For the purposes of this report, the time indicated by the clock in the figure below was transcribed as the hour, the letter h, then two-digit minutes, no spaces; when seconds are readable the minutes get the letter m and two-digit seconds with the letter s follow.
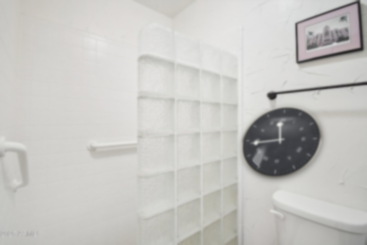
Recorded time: 11h44
